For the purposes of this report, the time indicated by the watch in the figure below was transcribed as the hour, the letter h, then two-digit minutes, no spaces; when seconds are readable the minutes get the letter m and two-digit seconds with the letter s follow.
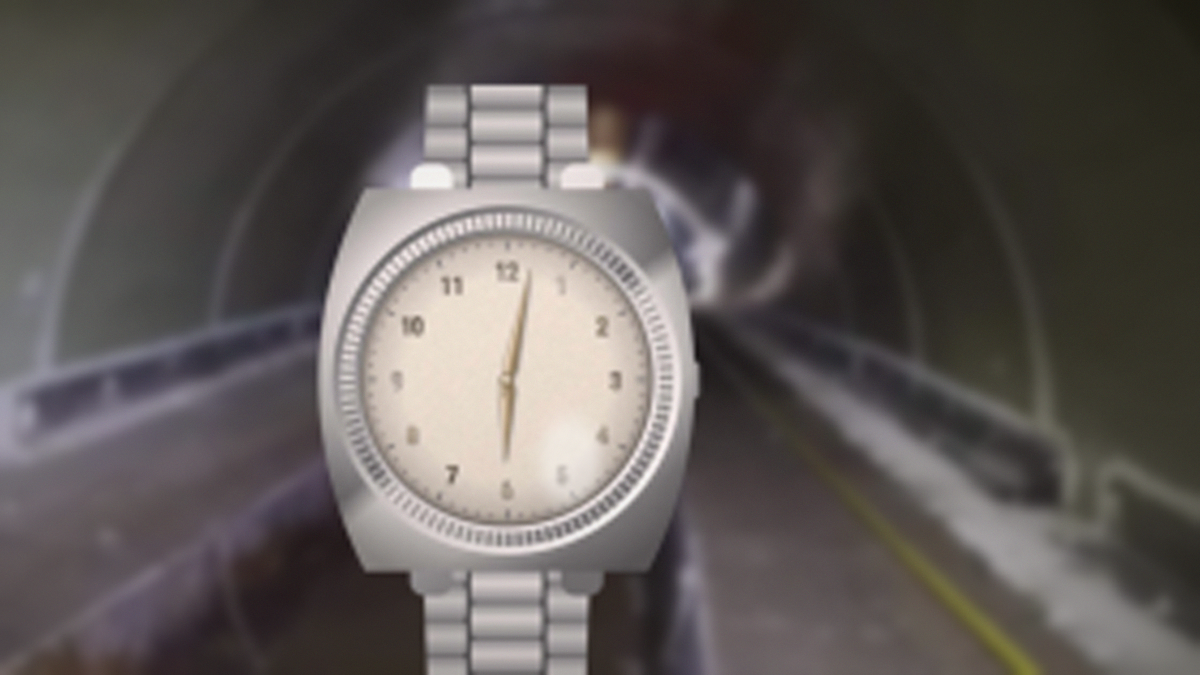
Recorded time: 6h02
